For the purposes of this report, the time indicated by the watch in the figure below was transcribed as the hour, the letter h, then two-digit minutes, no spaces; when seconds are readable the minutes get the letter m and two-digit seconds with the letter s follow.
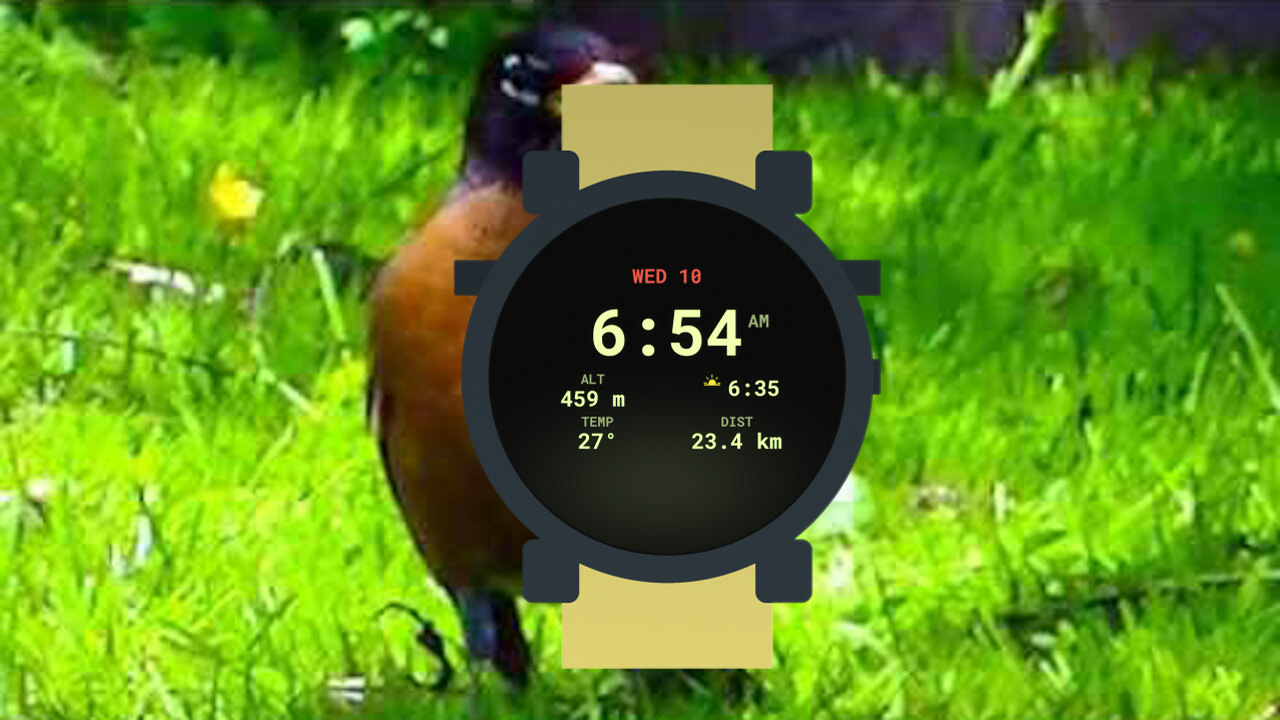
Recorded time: 6h54
